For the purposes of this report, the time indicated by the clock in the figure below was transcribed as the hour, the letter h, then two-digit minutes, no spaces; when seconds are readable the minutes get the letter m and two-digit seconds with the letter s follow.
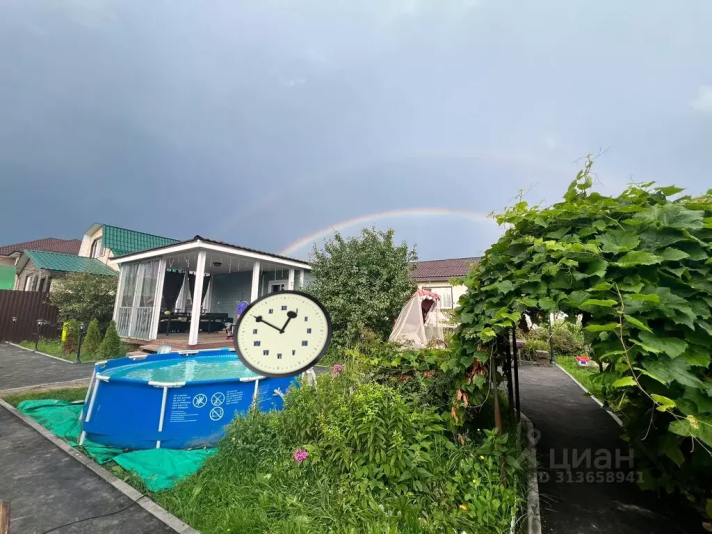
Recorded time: 12h50
